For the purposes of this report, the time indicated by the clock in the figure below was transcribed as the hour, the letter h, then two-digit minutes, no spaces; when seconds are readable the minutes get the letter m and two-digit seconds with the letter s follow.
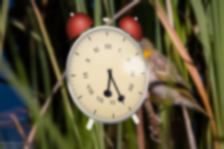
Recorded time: 6h26
